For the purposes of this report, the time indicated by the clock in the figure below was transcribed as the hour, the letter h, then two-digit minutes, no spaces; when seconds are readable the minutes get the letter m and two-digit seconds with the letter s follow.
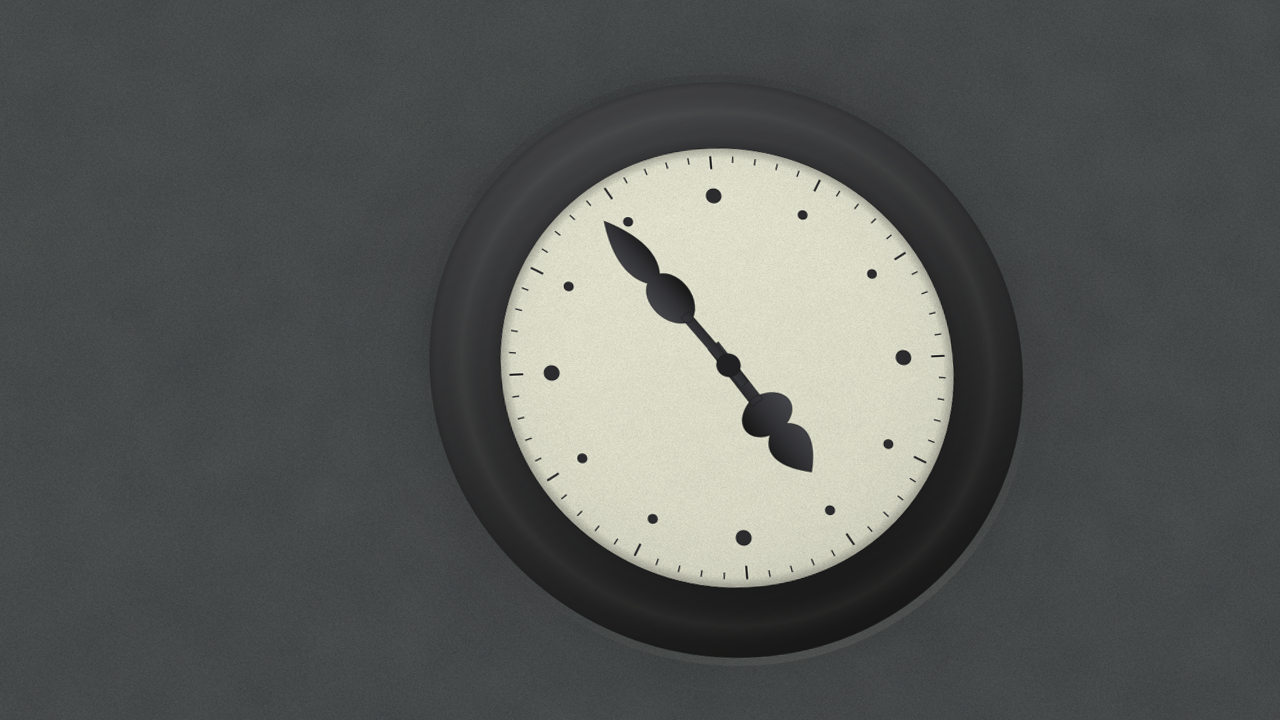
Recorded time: 4h54
